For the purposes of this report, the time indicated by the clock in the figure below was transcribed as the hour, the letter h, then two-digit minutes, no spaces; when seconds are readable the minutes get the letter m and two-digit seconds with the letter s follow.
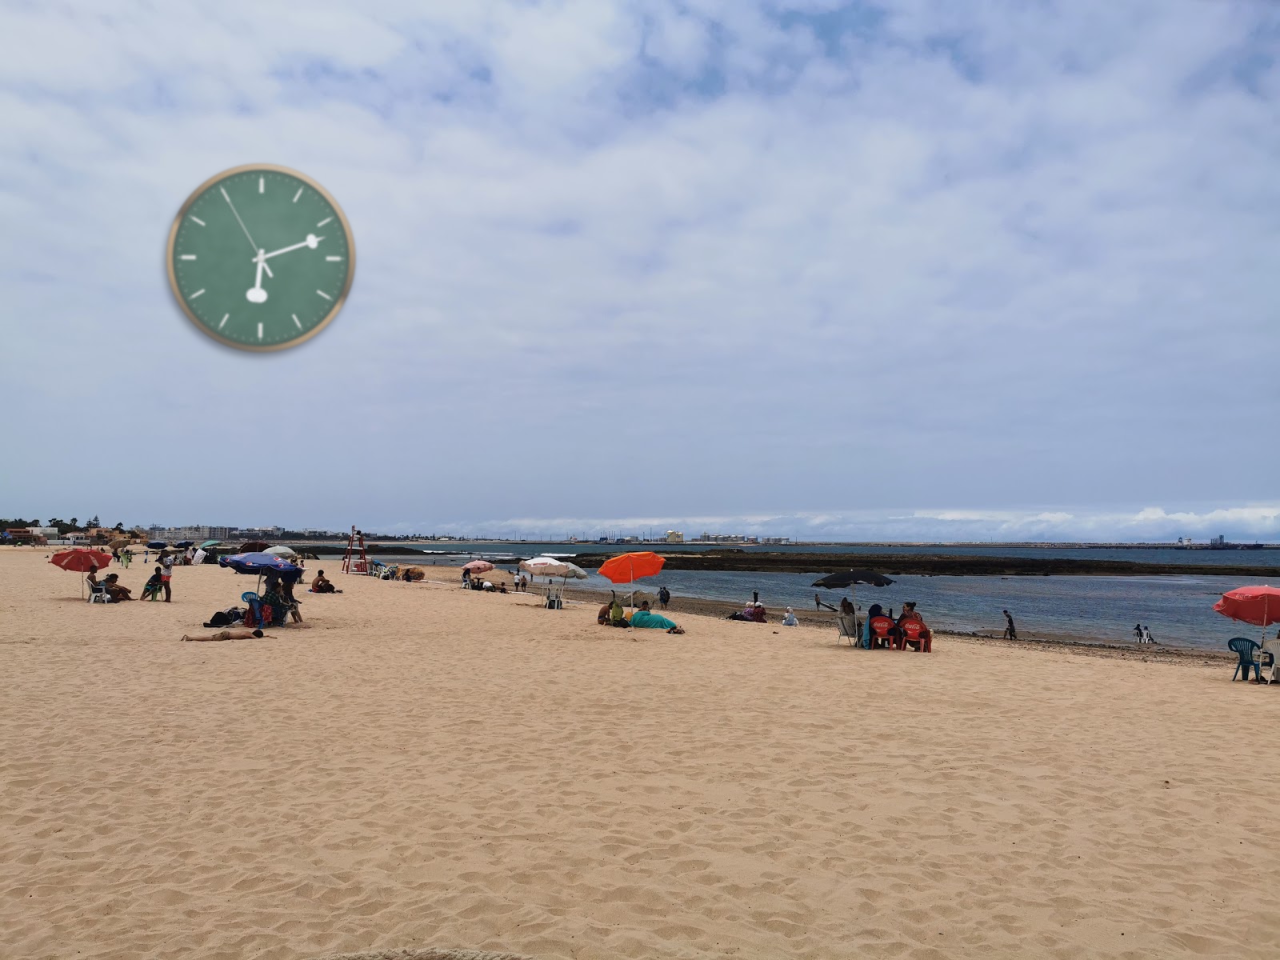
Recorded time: 6h11m55s
